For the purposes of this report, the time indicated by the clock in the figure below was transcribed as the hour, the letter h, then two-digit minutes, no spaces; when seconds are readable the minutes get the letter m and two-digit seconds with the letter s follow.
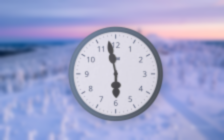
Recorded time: 5h58
